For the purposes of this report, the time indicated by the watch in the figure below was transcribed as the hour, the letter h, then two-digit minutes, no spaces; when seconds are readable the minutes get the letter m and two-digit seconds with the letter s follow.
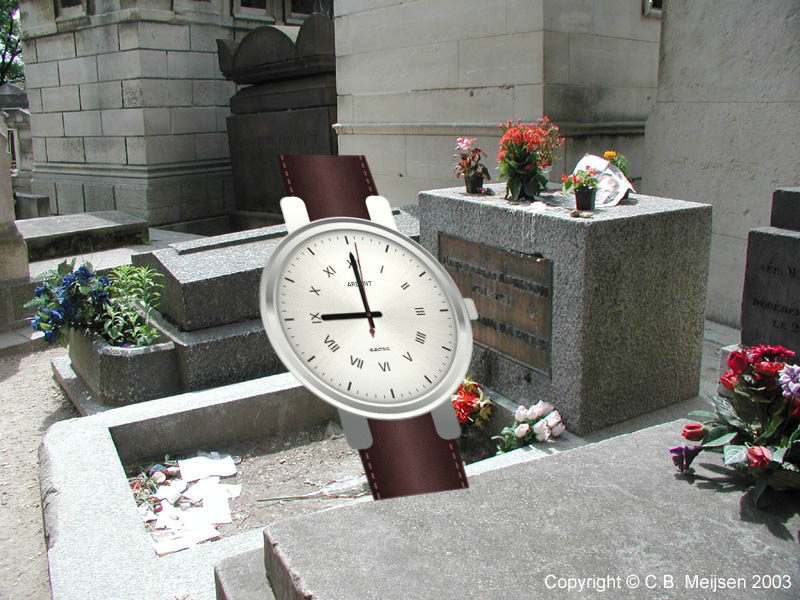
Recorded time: 9h00m01s
